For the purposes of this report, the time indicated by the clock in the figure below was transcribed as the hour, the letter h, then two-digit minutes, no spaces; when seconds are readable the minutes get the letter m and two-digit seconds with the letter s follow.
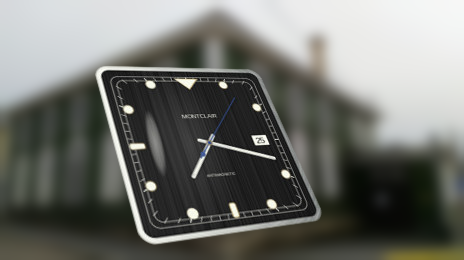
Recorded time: 7h18m07s
